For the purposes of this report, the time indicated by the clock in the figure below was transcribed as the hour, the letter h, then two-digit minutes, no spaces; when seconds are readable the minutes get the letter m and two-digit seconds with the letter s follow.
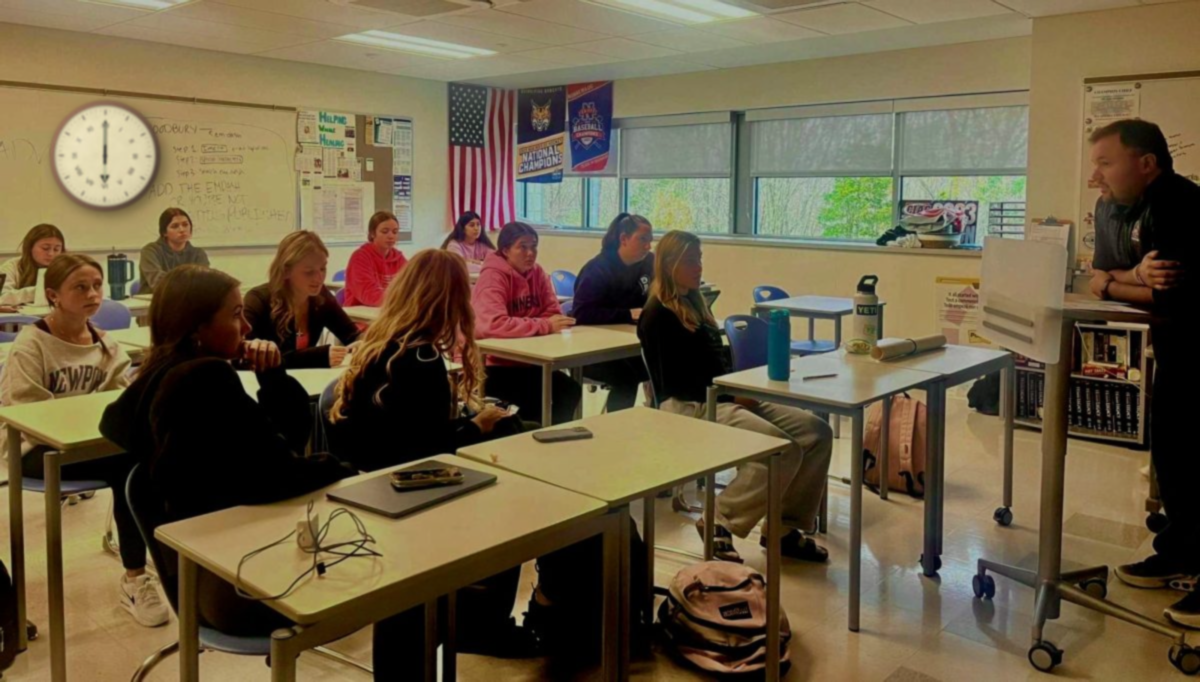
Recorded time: 6h00
